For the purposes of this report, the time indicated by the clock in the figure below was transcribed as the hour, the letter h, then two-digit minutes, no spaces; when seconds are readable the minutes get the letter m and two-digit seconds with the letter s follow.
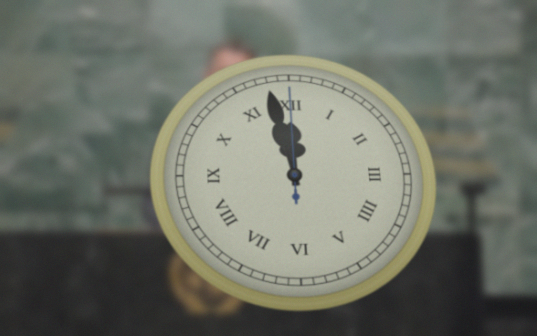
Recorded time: 11h58m00s
